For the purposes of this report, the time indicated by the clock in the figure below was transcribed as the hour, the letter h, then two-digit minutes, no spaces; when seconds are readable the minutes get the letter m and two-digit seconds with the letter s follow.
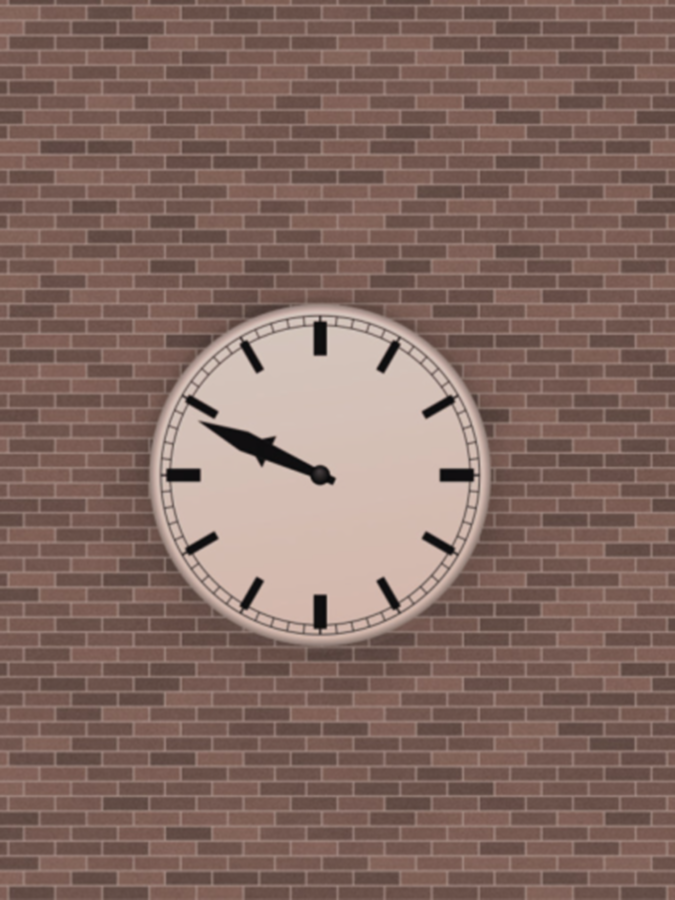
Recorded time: 9h49
